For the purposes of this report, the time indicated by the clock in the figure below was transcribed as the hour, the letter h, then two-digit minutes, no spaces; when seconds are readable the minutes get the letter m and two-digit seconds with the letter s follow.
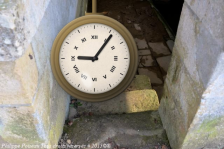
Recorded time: 9h06
